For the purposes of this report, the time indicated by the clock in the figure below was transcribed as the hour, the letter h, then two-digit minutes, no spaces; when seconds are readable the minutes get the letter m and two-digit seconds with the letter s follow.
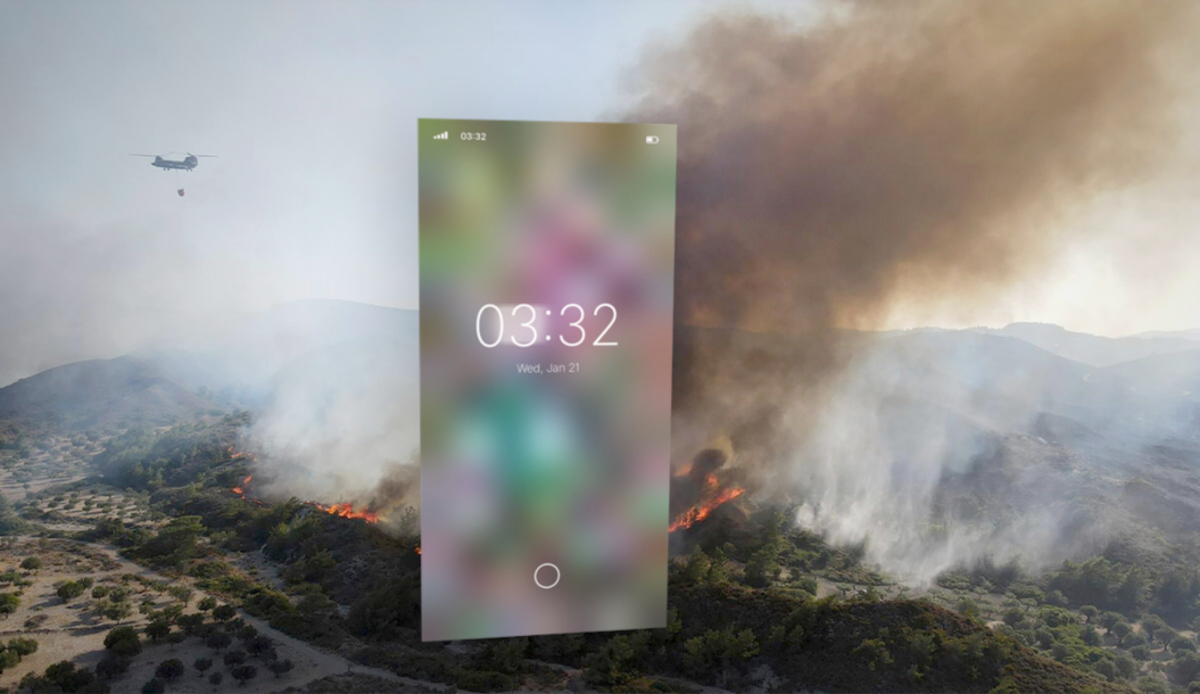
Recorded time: 3h32
